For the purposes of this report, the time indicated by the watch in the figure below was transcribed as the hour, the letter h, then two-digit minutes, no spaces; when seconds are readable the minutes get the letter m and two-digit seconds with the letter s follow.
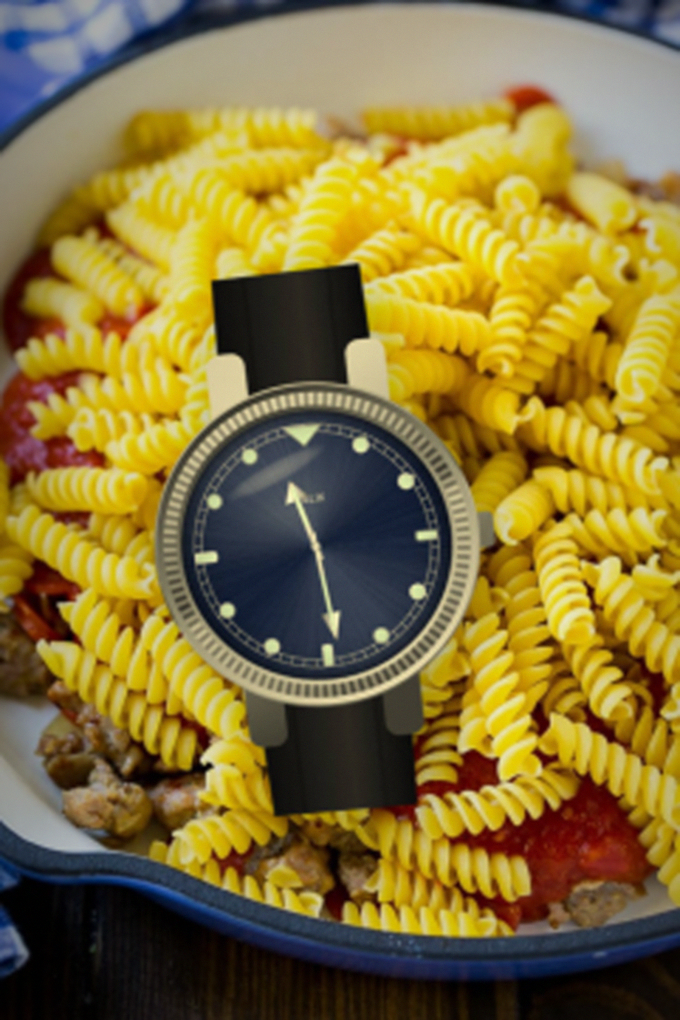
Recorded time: 11h29
